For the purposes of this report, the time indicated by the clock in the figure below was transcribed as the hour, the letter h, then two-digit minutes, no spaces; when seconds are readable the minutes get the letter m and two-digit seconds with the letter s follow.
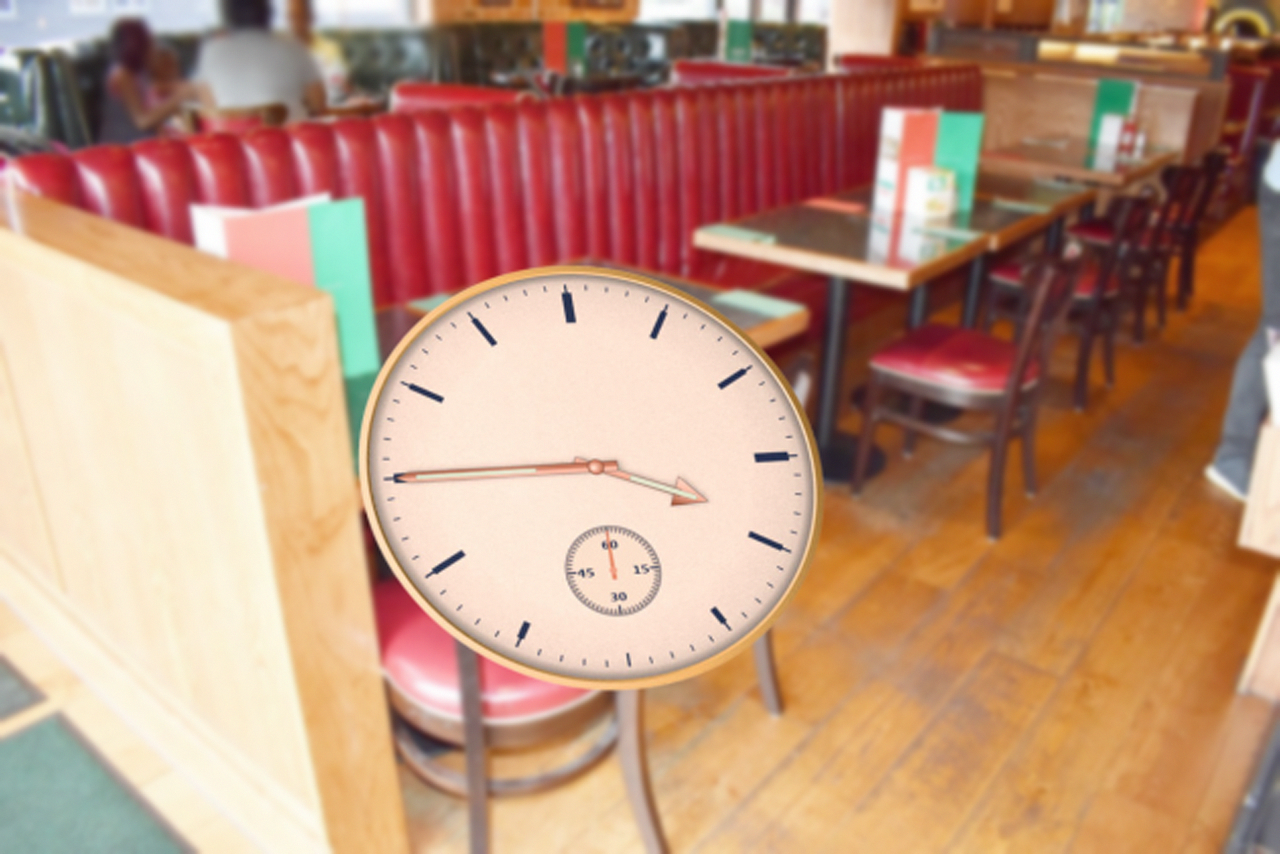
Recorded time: 3h45
